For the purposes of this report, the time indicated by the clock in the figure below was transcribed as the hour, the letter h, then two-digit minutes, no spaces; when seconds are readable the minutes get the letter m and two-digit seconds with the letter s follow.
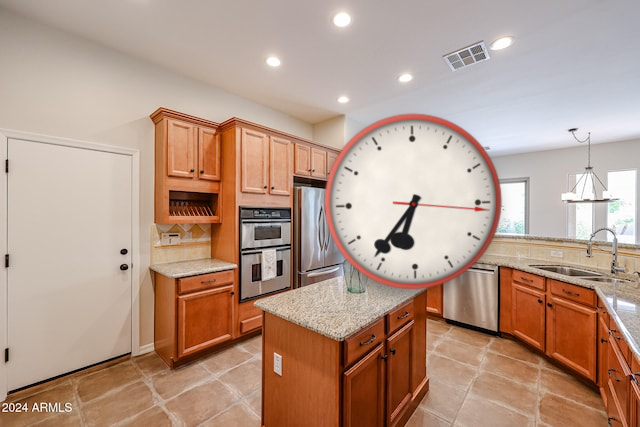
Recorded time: 6h36m16s
